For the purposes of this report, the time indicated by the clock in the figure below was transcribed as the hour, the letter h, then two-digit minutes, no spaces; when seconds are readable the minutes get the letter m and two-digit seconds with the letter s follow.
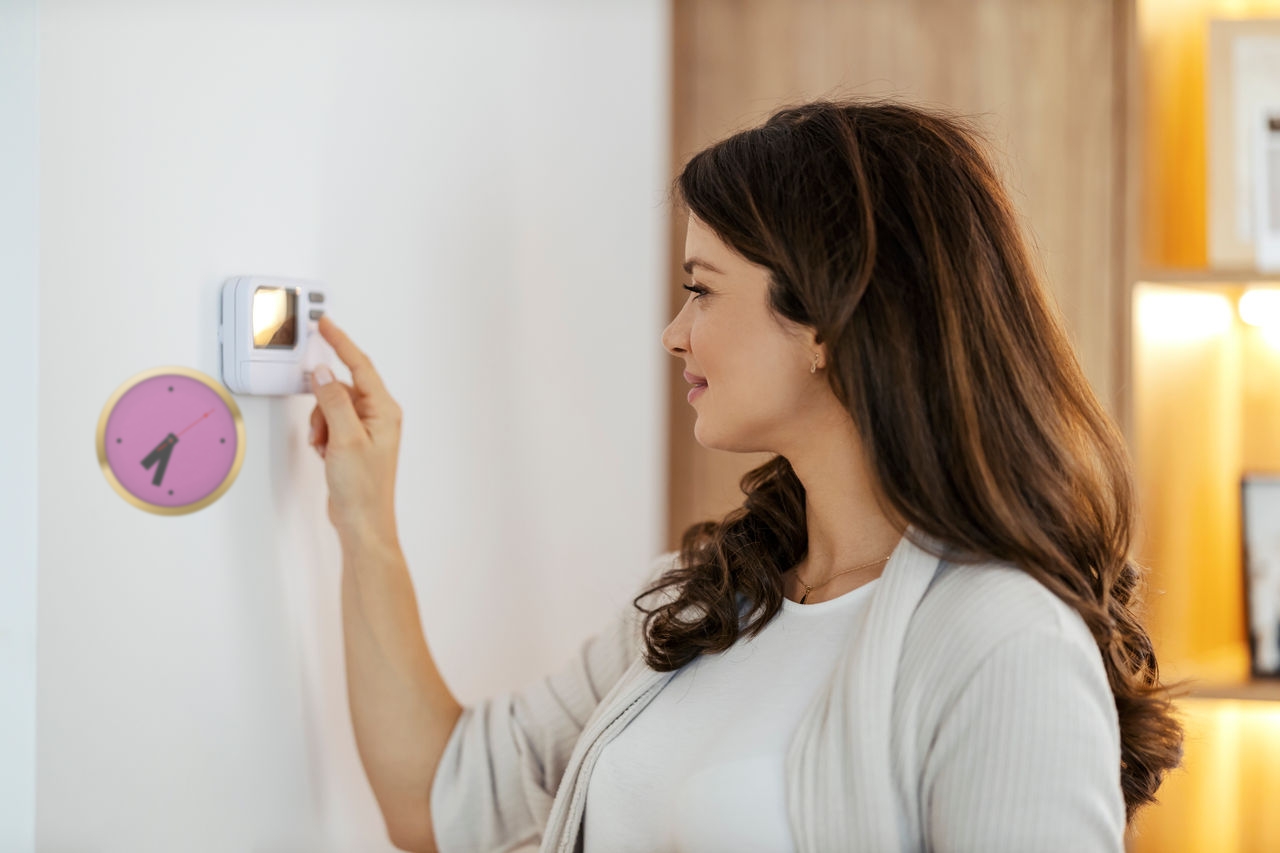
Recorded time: 7h33m09s
